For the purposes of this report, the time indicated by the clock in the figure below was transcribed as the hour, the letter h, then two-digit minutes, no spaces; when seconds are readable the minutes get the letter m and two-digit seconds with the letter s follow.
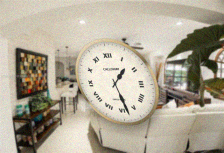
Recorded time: 1h28
